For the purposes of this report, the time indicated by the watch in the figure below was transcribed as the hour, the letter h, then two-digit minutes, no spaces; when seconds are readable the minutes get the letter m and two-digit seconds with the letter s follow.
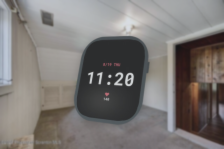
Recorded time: 11h20
